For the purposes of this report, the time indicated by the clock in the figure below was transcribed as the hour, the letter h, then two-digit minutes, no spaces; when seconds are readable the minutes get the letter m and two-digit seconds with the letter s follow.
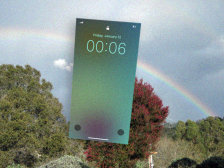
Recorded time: 0h06
